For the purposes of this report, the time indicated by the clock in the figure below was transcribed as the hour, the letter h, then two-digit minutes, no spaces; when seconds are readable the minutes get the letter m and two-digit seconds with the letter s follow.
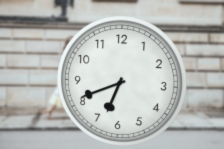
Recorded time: 6h41
